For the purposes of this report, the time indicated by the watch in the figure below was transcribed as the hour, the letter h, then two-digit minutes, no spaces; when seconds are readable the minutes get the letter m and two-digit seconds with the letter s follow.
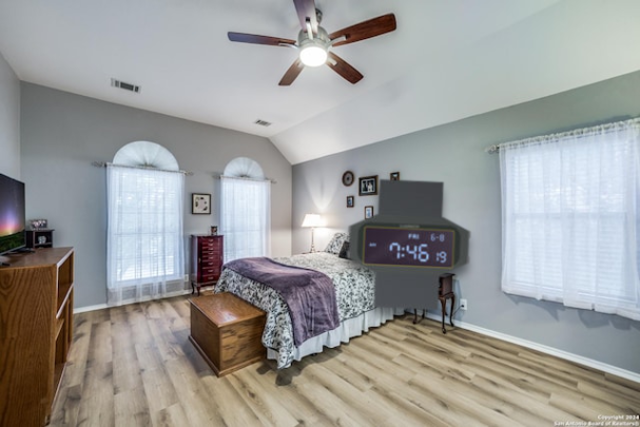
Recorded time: 7h46m19s
